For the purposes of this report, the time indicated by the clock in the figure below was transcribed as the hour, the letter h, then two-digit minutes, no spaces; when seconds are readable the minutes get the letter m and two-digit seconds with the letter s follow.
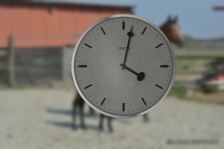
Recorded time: 4h02
